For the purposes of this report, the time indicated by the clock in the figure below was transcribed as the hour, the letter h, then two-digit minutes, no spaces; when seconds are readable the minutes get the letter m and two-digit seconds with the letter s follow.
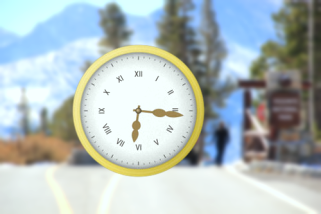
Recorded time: 6h16
